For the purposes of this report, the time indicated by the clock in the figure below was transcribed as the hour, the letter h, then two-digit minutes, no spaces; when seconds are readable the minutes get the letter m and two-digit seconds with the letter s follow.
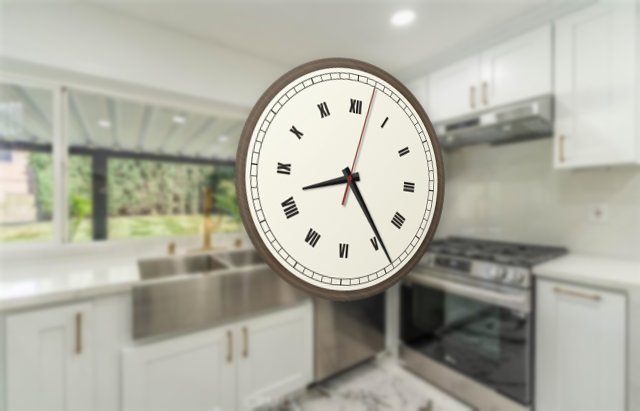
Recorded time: 8h24m02s
